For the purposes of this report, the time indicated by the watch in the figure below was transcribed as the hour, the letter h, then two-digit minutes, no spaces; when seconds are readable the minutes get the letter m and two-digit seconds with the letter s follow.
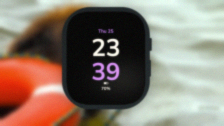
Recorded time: 23h39
